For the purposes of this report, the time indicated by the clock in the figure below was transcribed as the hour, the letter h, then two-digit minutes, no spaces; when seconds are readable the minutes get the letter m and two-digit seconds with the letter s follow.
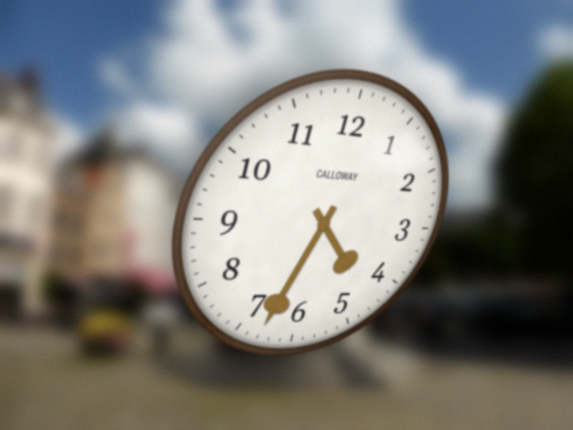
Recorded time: 4h33
